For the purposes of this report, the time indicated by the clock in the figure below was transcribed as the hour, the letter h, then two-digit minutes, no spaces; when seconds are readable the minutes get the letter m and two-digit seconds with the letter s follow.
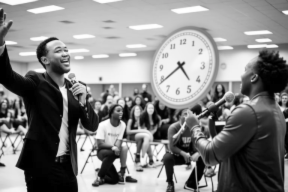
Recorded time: 4h39
